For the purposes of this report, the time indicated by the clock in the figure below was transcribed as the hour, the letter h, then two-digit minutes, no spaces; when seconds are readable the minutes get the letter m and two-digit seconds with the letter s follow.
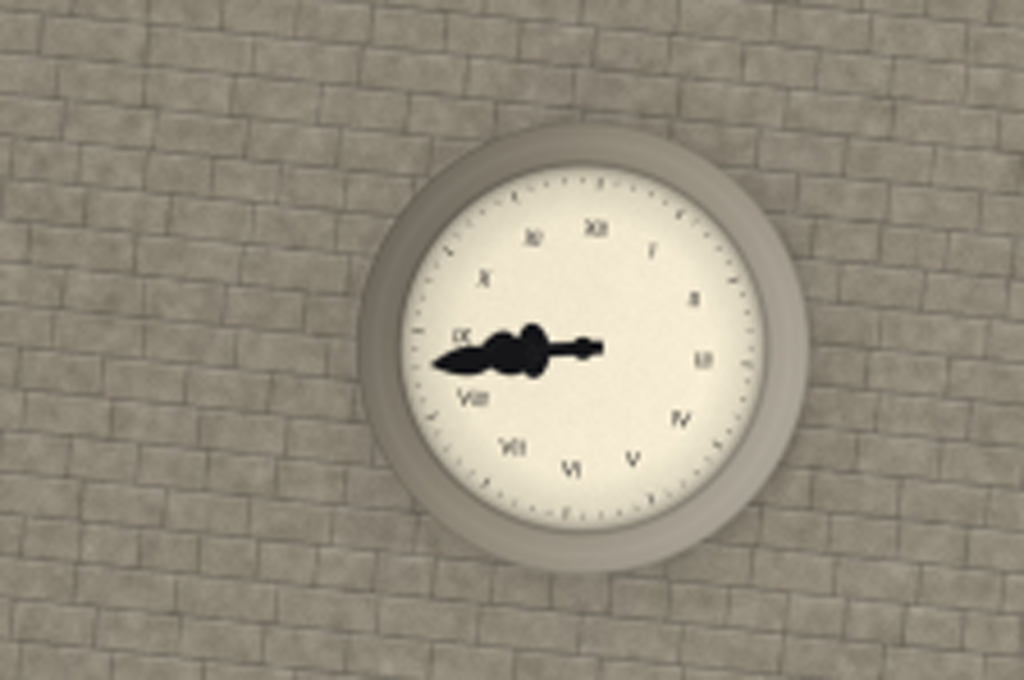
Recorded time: 8h43
